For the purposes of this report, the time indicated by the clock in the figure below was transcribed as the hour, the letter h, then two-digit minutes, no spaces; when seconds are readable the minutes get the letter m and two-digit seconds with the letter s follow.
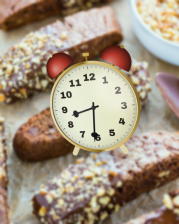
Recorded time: 8h31
